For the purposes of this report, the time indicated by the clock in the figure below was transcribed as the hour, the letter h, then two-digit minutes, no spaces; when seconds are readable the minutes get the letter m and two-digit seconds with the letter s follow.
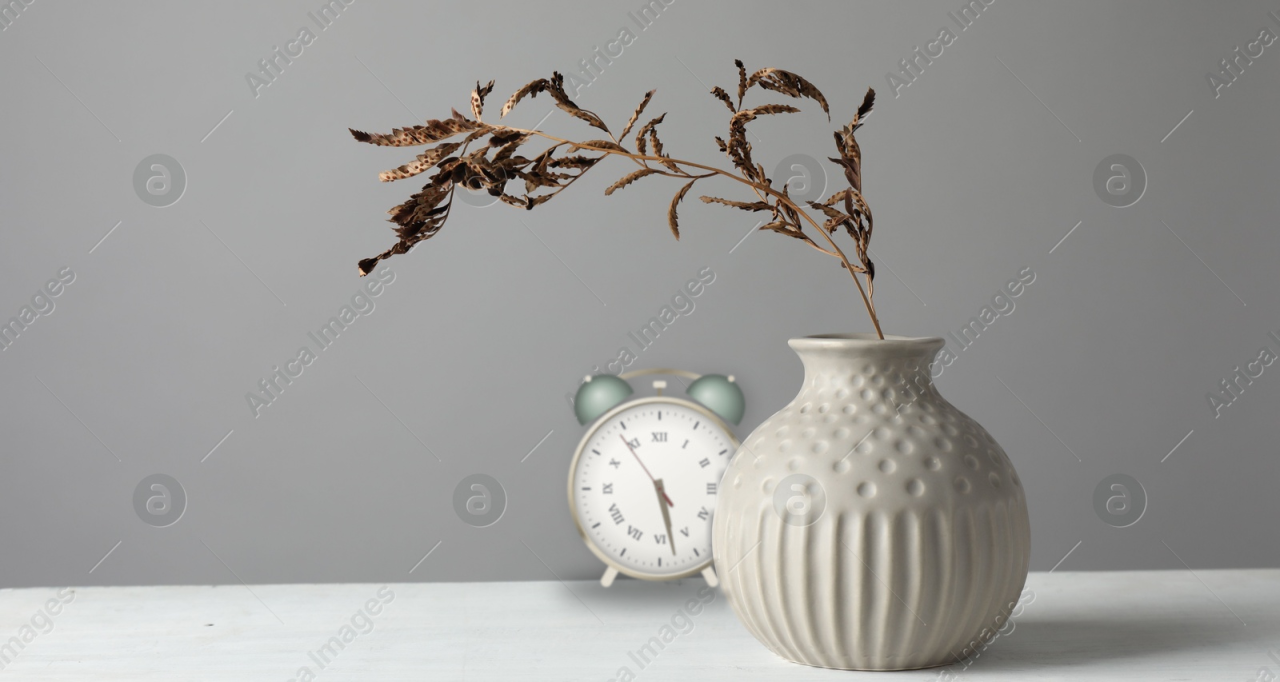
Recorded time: 5h27m54s
